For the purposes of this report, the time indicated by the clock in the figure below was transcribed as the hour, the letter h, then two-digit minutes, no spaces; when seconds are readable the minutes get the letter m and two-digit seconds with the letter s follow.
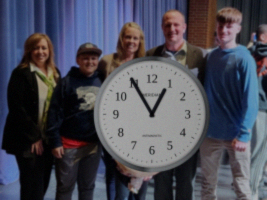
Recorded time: 12h55
